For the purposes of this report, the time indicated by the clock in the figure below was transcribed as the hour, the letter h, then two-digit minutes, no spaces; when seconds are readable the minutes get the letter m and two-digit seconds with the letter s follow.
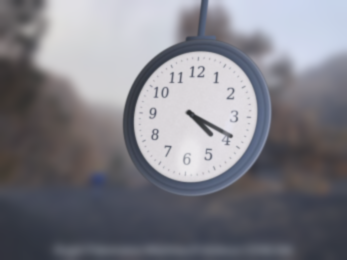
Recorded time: 4h19
